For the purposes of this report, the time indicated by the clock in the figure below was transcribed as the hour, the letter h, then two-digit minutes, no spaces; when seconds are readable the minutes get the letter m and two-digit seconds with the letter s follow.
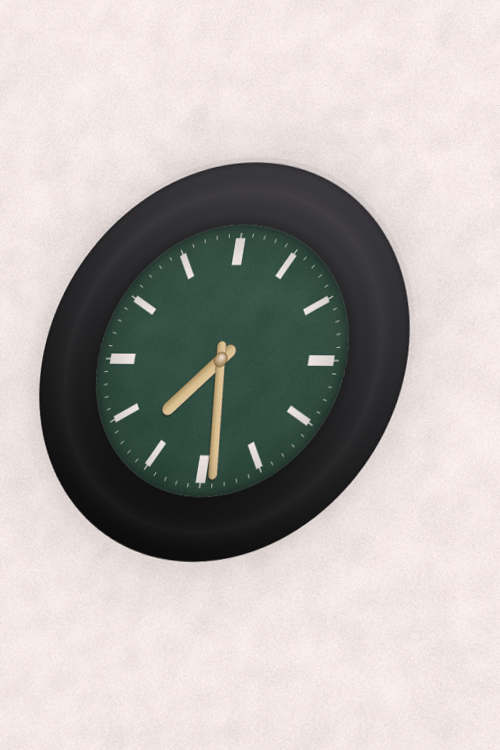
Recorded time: 7h29
